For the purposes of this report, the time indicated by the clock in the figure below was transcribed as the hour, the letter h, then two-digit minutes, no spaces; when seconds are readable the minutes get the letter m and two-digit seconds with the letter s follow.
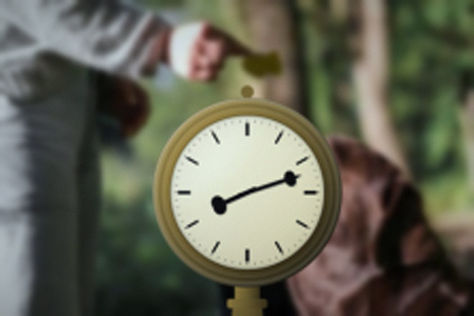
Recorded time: 8h12
